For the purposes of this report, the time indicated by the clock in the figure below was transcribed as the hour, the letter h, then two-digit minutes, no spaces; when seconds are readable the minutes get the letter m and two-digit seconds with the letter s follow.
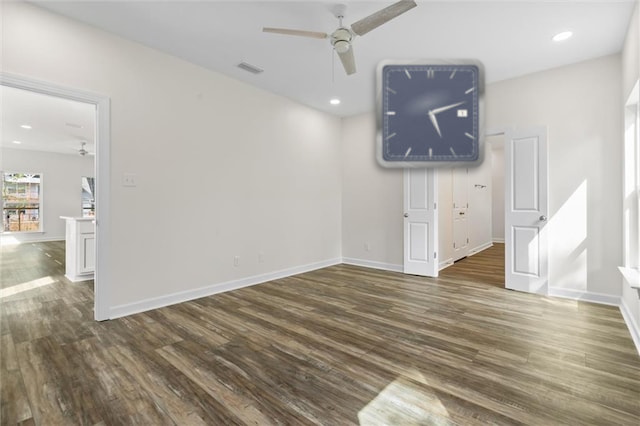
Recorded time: 5h12
